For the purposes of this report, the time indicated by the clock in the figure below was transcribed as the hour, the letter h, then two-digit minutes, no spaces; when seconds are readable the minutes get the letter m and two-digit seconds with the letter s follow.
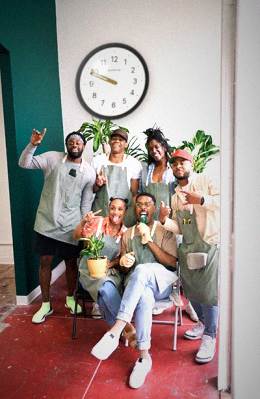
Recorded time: 9h49
